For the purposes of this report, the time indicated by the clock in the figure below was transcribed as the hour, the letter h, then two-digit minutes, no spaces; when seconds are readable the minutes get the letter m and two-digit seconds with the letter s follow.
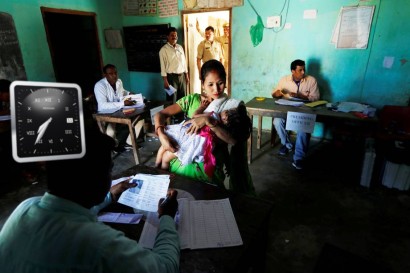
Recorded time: 7h36
